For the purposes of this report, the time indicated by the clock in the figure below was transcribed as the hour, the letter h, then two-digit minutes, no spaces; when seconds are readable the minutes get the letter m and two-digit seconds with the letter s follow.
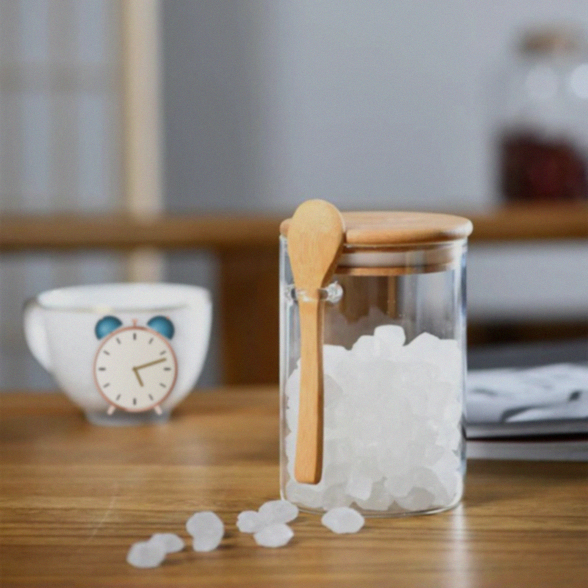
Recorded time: 5h12
